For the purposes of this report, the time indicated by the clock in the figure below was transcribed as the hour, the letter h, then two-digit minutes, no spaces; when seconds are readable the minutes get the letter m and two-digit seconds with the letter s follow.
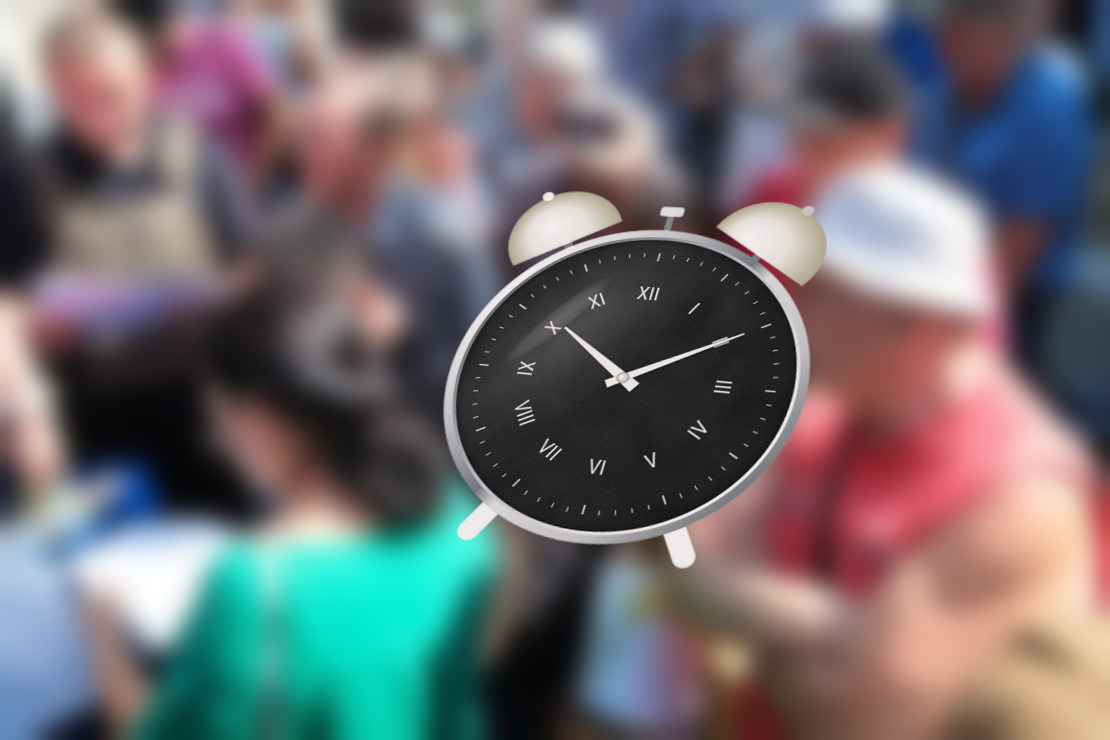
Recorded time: 10h10
